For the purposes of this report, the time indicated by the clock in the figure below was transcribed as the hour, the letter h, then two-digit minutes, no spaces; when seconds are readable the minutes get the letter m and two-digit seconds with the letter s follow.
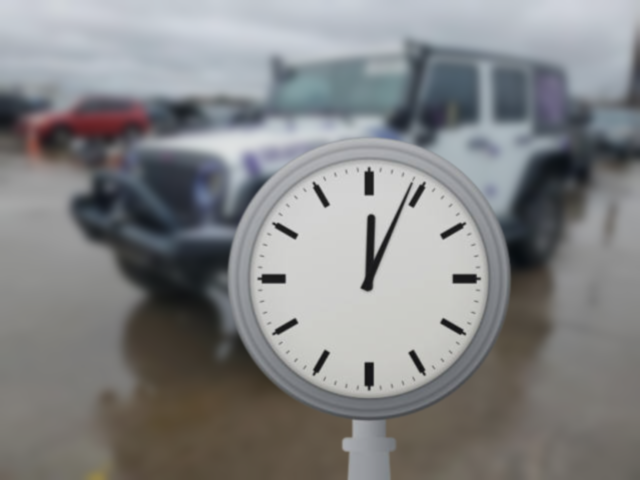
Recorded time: 12h04
